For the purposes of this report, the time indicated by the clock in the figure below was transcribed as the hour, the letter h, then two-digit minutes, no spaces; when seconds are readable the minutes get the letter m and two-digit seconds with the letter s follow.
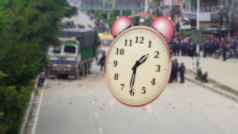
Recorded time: 1h31
